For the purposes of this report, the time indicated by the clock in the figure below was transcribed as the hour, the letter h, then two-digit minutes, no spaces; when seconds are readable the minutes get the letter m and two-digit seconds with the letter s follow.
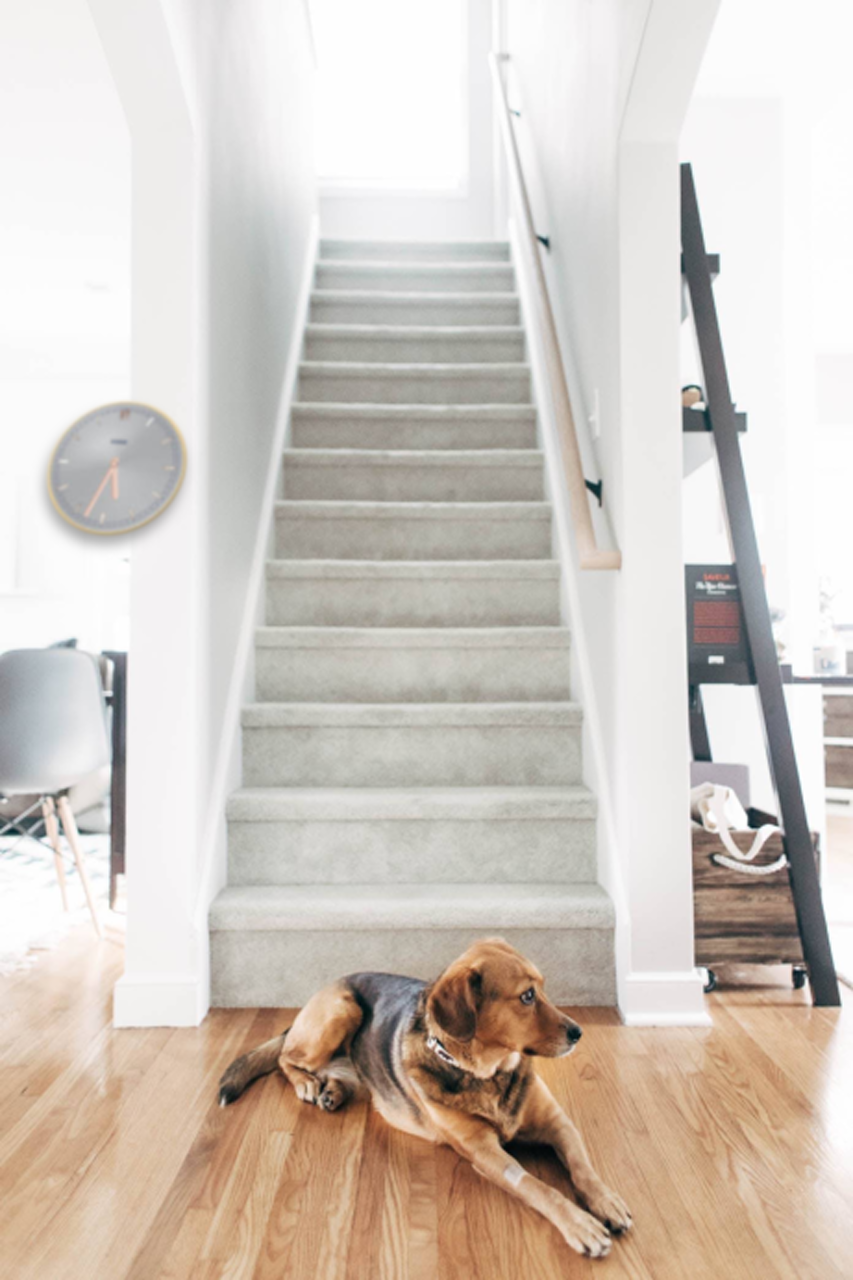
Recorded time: 5h33
